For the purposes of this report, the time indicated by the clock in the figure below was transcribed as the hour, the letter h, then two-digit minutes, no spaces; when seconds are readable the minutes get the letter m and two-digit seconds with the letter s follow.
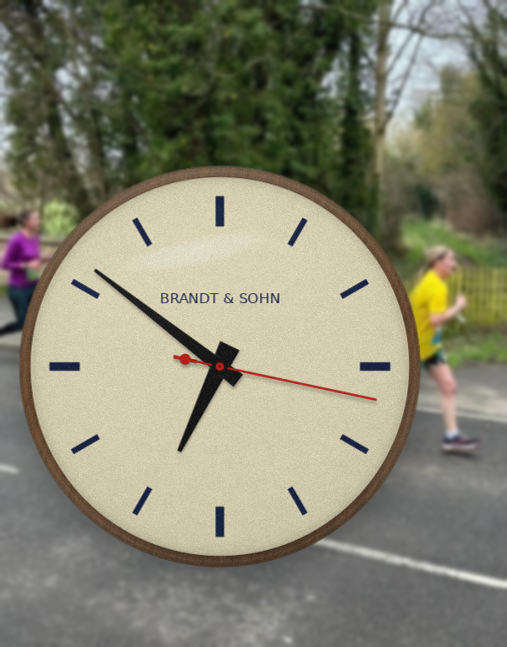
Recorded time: 6h51m17s
